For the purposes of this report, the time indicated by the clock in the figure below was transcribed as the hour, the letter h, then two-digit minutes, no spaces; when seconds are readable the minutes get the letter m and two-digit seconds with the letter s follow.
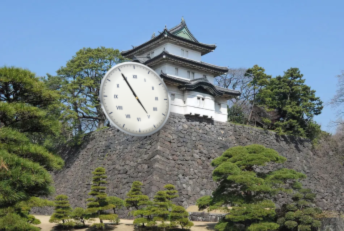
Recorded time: 4h55
